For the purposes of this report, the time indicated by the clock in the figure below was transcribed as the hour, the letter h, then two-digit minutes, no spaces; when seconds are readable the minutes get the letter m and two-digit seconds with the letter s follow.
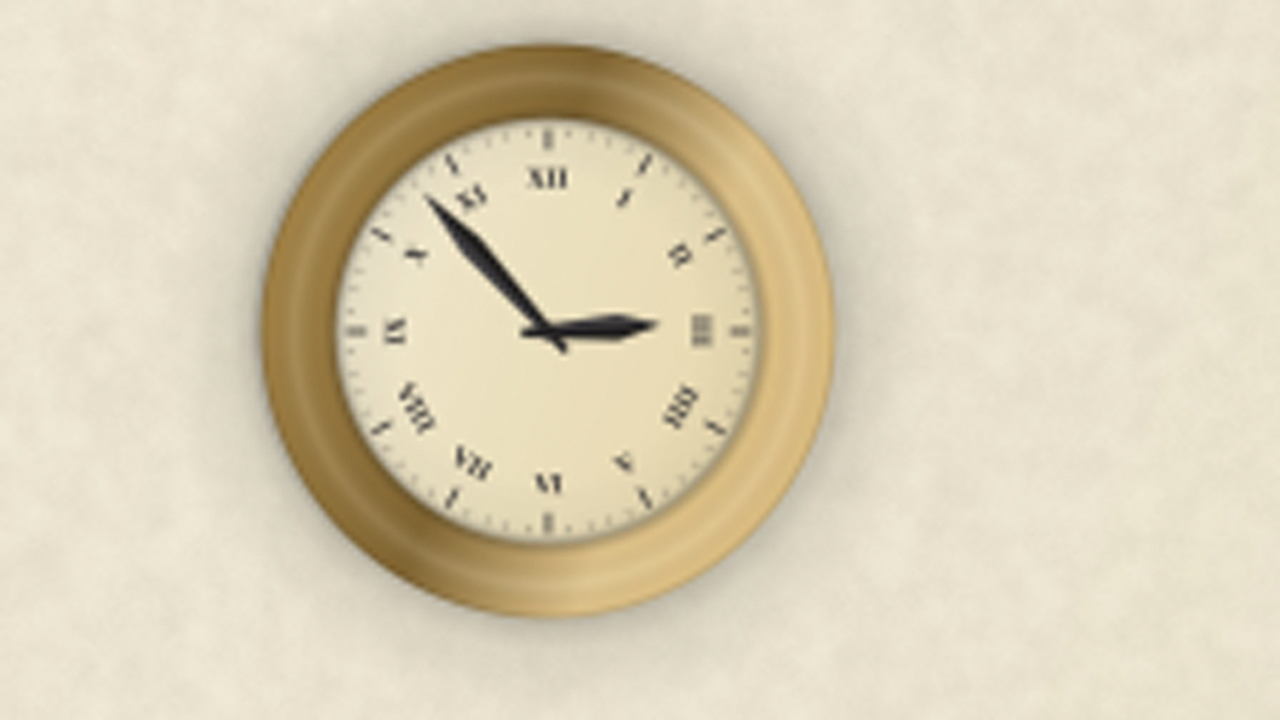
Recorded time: 2h53
